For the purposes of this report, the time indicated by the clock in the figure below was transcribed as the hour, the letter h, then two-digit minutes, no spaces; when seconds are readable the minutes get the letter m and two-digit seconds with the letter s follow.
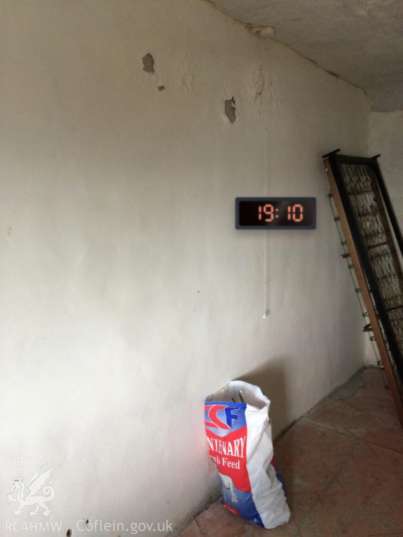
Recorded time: 19h10
